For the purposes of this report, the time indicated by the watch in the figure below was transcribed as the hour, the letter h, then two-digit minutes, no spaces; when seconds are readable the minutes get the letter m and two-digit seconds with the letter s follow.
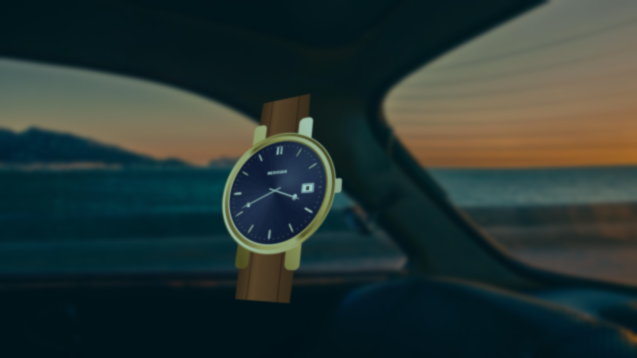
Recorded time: 3h41
